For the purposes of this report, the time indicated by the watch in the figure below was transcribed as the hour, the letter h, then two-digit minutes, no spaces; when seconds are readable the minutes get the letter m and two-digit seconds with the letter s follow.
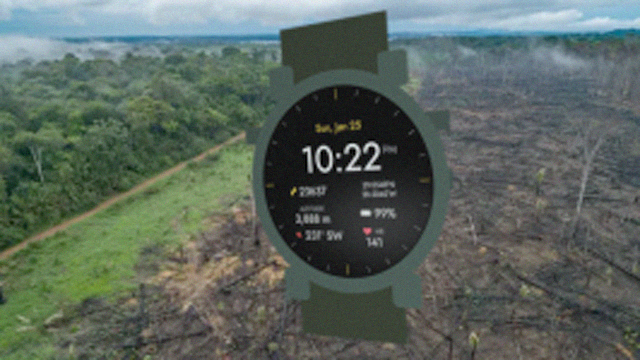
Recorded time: 10h22
